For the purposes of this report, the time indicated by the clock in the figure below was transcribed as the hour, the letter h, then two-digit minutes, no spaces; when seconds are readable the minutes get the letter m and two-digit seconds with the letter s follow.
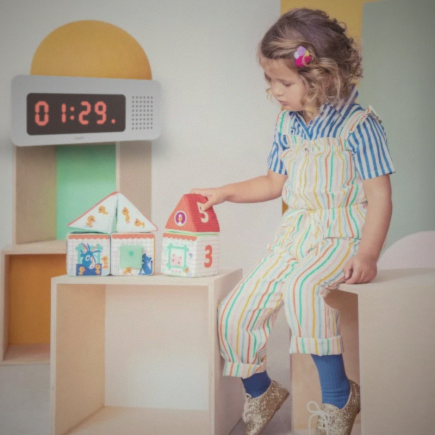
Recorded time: 1h29
